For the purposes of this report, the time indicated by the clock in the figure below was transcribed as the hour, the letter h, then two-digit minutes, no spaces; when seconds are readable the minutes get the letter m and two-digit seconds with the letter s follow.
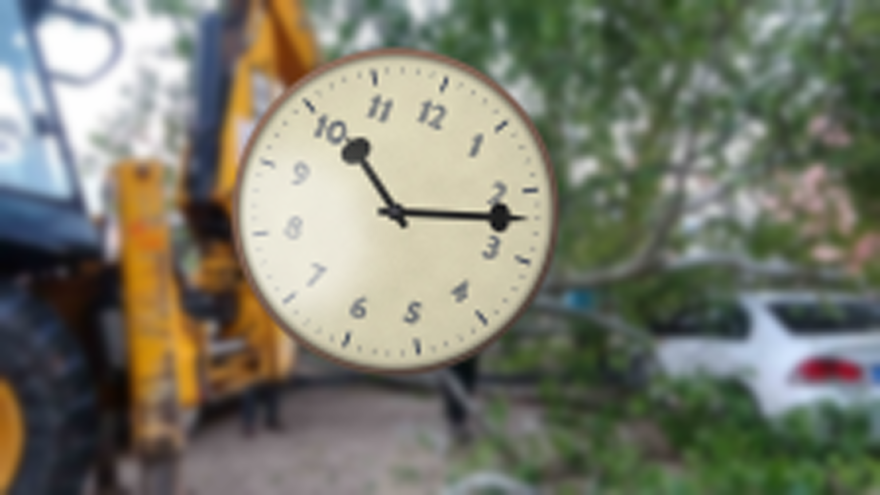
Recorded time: 10h12
